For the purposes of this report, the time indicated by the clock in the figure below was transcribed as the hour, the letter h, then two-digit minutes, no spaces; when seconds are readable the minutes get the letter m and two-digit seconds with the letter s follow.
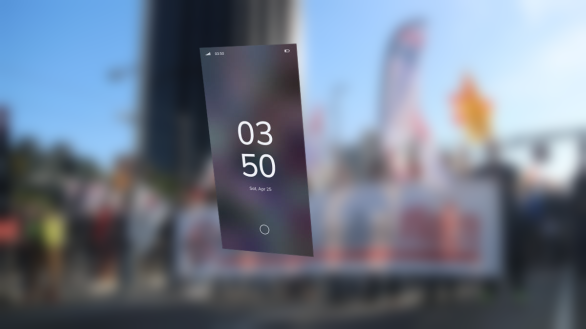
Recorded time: 3h50
